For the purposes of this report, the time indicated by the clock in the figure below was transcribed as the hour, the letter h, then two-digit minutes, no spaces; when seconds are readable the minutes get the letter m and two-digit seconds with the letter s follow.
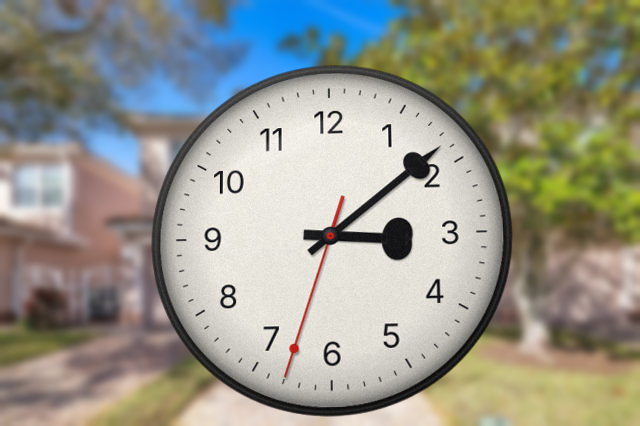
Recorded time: 3h08m33s
